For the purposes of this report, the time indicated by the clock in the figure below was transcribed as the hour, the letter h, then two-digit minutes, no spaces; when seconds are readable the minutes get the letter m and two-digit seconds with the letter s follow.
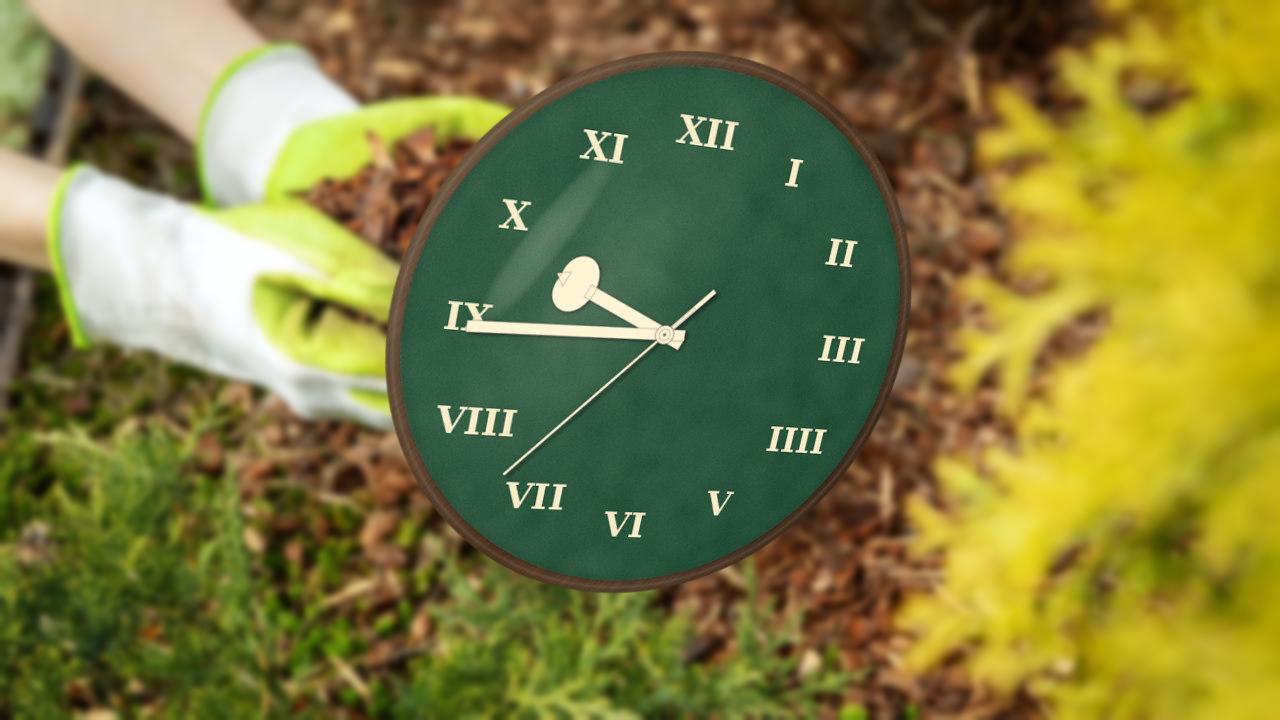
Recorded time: 9h44m37s
